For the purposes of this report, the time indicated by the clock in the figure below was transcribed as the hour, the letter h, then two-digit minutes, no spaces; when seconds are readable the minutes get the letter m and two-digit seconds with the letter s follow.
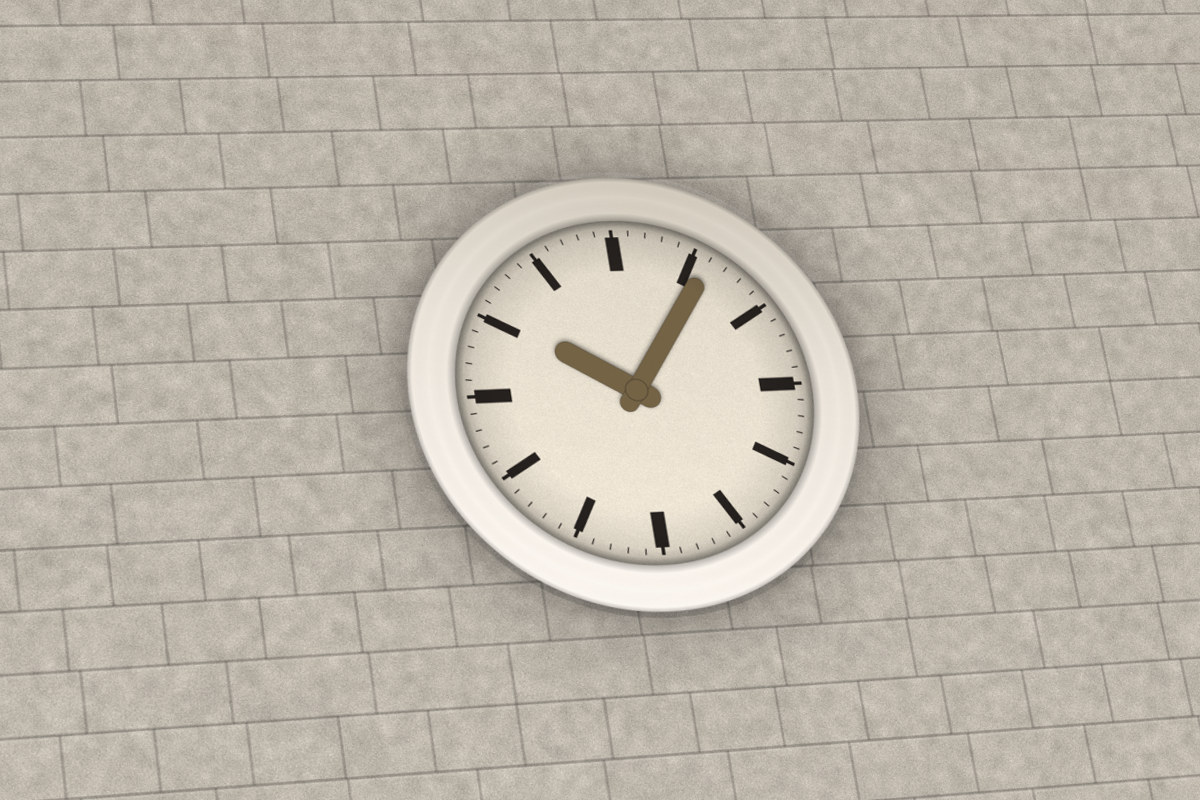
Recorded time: 10h06
